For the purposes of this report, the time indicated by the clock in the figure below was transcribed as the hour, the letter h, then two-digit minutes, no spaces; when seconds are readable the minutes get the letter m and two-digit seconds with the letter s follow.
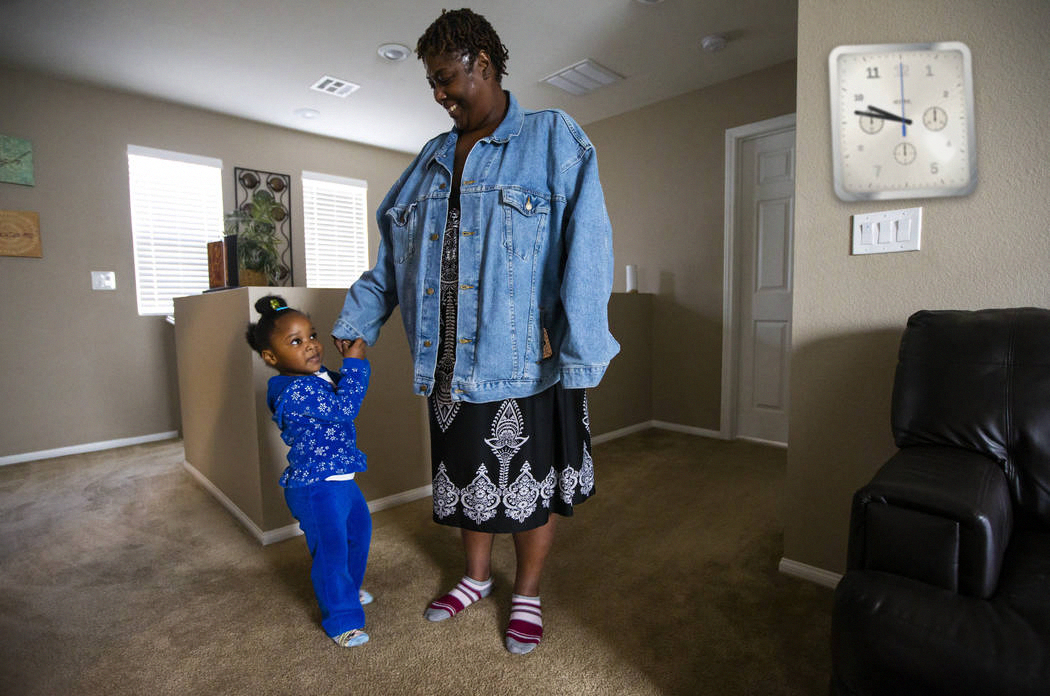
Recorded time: 9h47
